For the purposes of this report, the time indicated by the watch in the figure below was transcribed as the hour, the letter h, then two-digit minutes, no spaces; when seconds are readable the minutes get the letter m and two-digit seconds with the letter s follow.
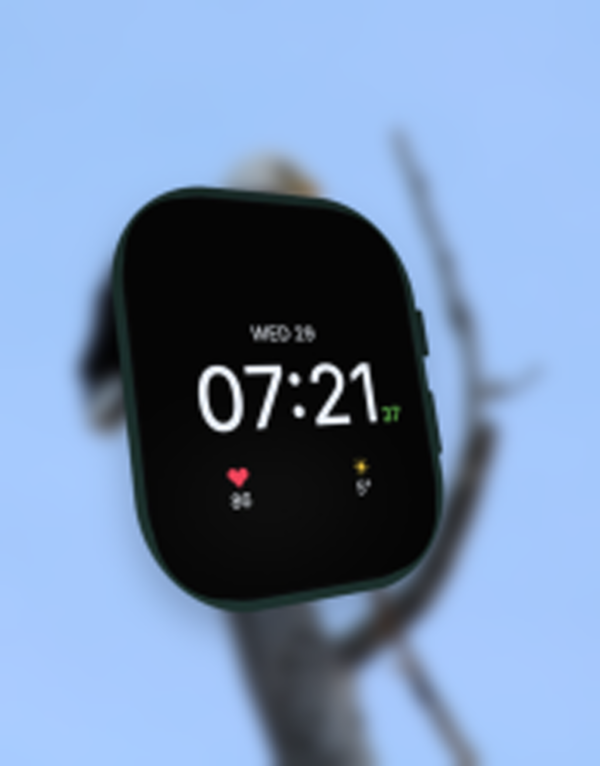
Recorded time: 7h21
